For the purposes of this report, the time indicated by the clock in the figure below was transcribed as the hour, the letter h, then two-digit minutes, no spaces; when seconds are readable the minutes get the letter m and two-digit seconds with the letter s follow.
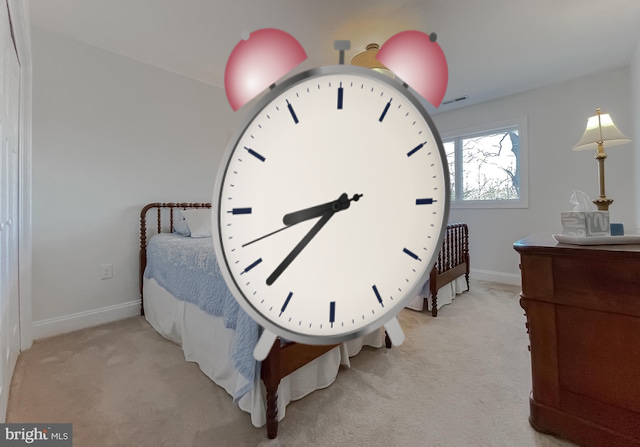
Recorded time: 8h37m42s
